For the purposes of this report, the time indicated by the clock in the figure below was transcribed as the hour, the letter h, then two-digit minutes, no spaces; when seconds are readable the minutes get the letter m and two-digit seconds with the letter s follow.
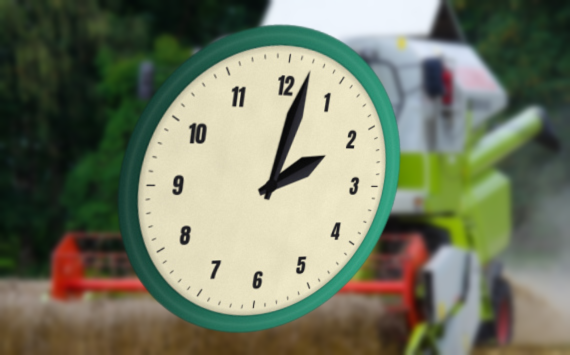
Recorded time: 2h02
